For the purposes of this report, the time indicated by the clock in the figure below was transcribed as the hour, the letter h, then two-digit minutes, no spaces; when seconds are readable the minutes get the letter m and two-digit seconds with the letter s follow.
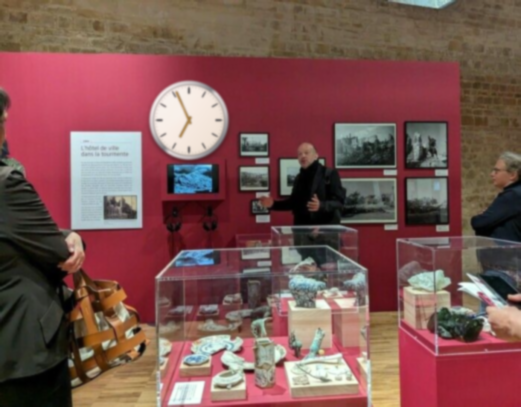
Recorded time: 6h56
